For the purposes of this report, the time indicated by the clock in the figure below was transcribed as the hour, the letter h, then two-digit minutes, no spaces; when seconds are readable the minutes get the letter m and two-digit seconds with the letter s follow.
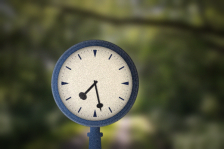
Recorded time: 7h28
